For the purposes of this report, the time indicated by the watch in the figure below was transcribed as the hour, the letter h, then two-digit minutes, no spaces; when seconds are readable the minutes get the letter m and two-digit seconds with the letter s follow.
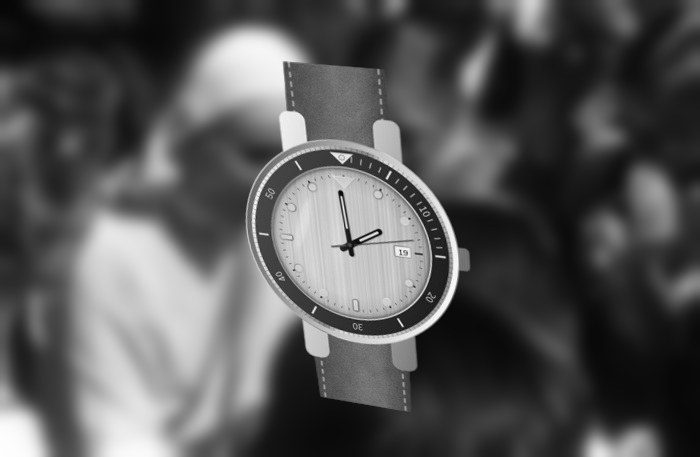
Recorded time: 1h59m13s
